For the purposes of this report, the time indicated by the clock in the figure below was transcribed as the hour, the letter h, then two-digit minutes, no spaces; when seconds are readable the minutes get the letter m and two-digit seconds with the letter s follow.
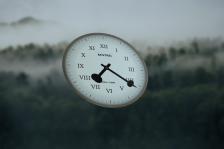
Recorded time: 7h21
